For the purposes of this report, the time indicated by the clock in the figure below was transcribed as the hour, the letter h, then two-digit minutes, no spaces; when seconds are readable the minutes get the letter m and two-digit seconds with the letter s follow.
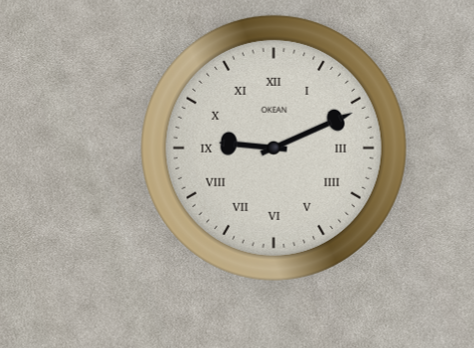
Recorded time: 9h11
